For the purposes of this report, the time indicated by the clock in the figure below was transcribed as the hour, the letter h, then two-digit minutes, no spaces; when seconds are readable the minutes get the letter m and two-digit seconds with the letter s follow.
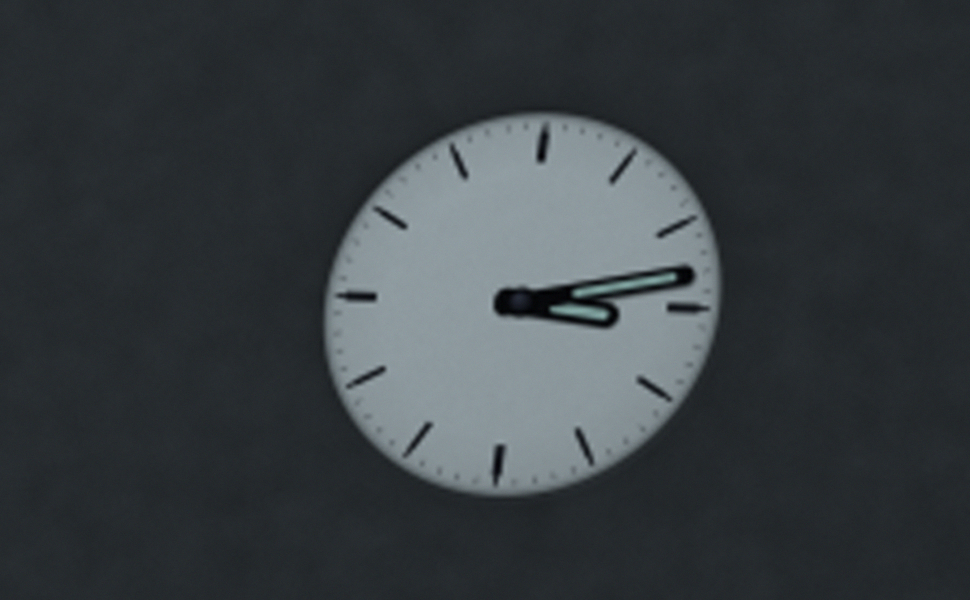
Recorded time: 3h13
